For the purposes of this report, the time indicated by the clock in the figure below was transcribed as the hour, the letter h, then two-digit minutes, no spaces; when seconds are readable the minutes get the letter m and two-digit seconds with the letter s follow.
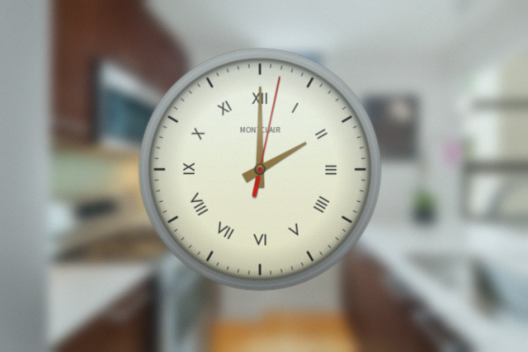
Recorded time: 2h00m02s
